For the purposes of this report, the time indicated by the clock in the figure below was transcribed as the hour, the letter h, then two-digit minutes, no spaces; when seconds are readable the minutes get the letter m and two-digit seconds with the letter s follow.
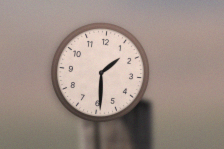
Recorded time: 1h29
